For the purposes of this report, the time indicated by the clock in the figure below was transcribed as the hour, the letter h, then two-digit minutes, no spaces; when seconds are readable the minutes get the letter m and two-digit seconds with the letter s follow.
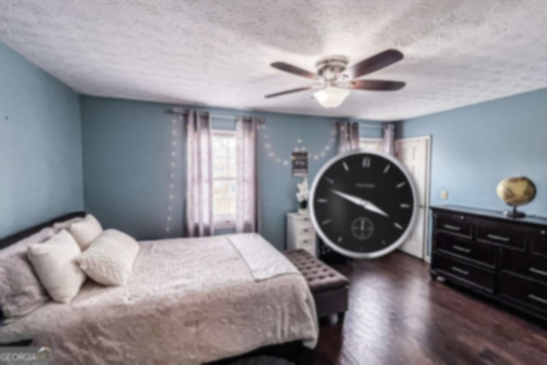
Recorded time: 3h48
